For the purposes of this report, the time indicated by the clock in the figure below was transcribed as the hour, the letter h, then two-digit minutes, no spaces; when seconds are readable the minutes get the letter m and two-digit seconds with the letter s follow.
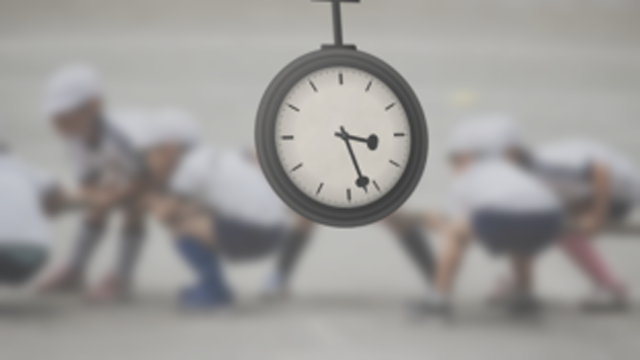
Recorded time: 3h27
